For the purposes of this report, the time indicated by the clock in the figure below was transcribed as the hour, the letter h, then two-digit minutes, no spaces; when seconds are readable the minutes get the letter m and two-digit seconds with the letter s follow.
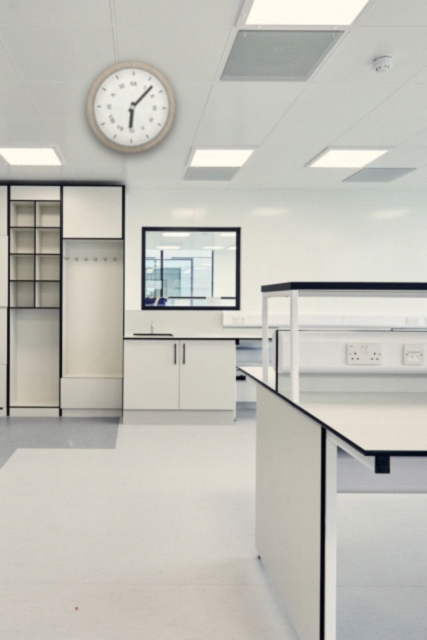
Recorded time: 6h07
